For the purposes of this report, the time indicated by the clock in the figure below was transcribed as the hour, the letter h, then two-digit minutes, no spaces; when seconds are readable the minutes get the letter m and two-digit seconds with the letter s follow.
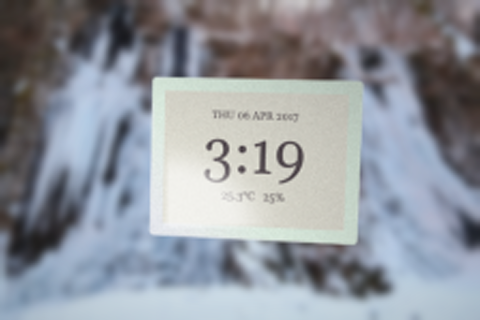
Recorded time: 3h19
